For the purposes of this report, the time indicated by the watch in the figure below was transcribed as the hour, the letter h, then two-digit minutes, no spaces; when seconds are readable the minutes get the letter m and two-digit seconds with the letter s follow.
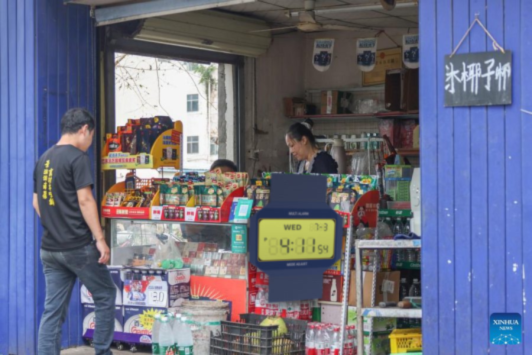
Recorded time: 4h11
